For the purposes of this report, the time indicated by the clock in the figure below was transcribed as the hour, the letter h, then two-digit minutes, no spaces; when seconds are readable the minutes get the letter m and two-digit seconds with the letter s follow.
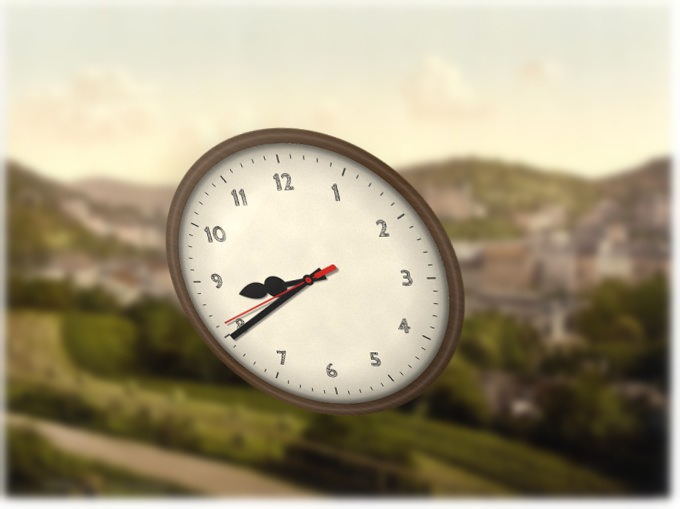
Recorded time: 8h39m41s
